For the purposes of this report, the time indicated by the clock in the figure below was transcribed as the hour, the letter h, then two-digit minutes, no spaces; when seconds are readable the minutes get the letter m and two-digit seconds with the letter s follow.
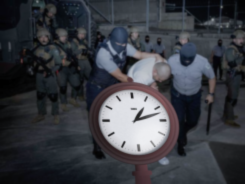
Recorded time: 1h12
